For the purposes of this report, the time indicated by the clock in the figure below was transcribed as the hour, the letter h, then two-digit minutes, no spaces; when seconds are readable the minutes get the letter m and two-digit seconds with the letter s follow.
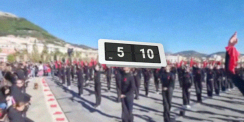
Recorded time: 5h10
